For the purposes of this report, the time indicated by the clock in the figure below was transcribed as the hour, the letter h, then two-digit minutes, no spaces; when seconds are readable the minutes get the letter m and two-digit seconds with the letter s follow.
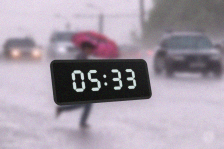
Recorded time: 5h33
